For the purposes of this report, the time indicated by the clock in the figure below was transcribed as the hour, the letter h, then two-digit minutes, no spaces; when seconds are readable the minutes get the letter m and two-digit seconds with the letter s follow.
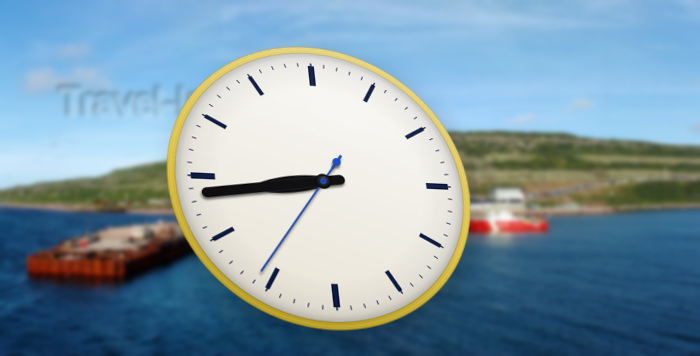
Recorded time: 8h43m36s
